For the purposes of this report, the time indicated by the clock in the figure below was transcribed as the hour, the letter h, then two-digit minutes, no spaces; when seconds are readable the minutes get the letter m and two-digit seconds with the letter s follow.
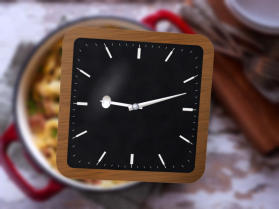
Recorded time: 9h12
